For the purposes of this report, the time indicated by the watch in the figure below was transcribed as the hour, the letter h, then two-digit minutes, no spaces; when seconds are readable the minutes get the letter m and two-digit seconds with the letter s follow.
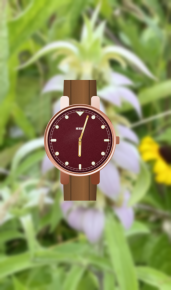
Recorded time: 6h03
